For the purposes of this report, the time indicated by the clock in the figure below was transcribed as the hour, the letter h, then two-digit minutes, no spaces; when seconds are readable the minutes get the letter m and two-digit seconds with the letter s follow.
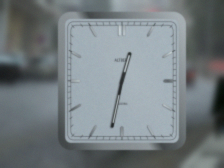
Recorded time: 12h32
